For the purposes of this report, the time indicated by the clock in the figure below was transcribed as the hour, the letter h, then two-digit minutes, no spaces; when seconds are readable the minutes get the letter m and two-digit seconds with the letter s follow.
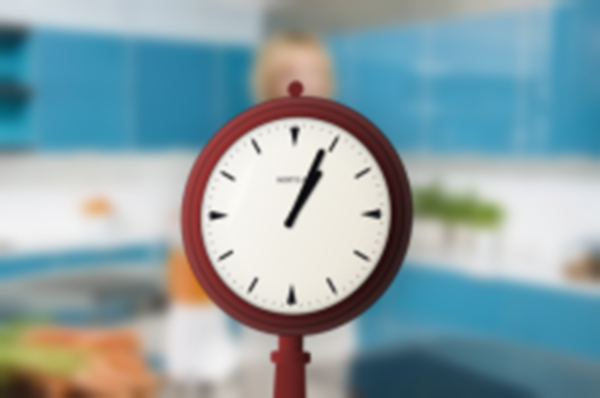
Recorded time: 1h04
